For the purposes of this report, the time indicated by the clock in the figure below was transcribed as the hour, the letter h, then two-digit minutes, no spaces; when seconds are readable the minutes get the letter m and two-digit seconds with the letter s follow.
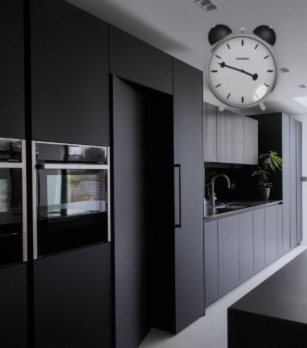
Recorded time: 3h48
